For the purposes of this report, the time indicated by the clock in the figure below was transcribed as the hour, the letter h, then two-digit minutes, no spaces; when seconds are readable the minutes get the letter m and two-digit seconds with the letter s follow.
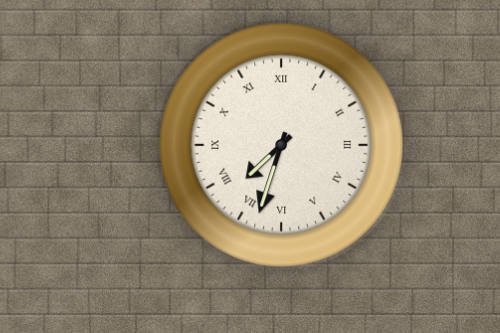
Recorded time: 7h33
